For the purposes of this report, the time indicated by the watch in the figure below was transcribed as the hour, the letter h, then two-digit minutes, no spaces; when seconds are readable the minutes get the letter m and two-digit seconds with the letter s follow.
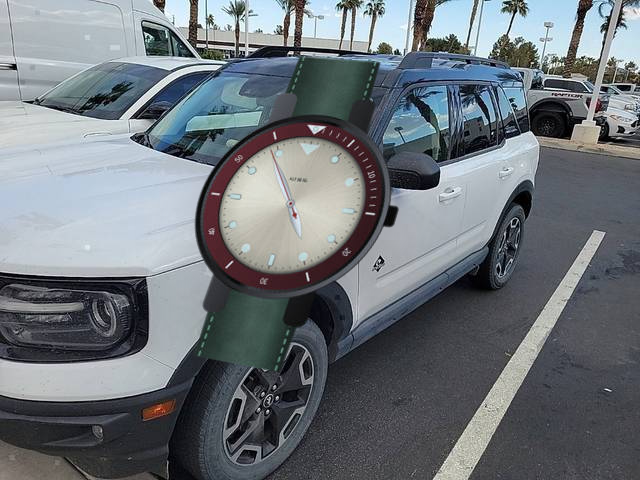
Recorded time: 4h53m54s
